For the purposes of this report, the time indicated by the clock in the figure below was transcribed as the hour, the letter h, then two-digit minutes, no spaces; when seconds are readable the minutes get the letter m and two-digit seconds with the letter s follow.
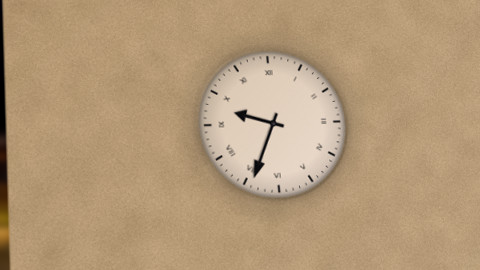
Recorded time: 9h34
